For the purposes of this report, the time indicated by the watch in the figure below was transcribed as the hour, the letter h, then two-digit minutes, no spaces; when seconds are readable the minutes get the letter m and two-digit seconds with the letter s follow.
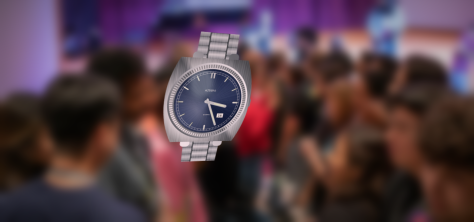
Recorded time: 3h26
